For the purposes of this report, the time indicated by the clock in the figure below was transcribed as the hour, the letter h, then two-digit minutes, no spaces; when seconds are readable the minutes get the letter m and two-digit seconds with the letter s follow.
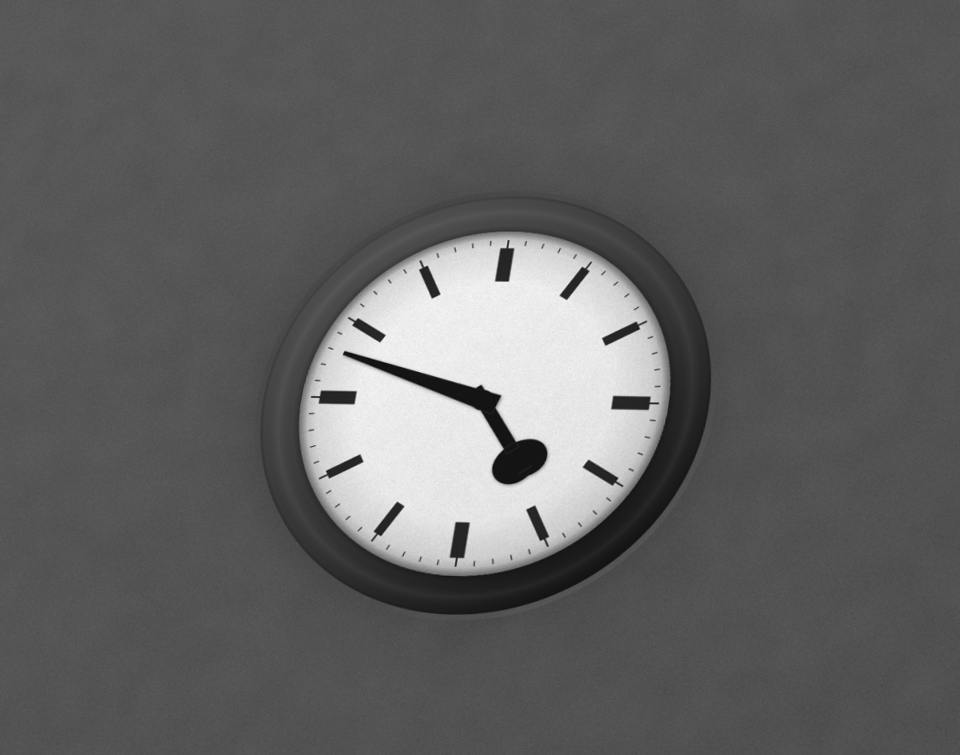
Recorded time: 4h48
